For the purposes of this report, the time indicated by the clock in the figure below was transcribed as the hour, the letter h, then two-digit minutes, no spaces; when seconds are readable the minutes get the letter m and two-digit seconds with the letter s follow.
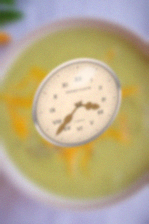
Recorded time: 3h37
